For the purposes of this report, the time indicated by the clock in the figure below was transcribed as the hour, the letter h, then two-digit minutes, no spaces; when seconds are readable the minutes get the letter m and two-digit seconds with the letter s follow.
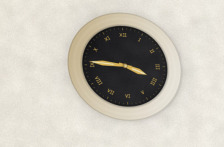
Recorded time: 3h46
